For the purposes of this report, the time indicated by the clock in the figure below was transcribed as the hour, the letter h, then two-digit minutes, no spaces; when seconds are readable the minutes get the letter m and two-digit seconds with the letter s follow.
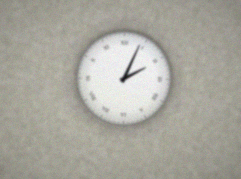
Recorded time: 2h04
